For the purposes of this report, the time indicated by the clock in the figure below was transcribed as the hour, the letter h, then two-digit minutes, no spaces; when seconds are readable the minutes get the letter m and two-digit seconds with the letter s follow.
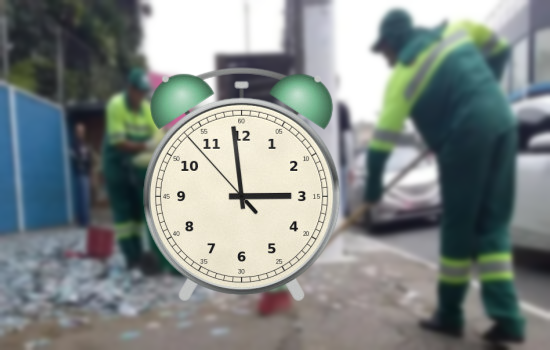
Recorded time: 2h58m53s
